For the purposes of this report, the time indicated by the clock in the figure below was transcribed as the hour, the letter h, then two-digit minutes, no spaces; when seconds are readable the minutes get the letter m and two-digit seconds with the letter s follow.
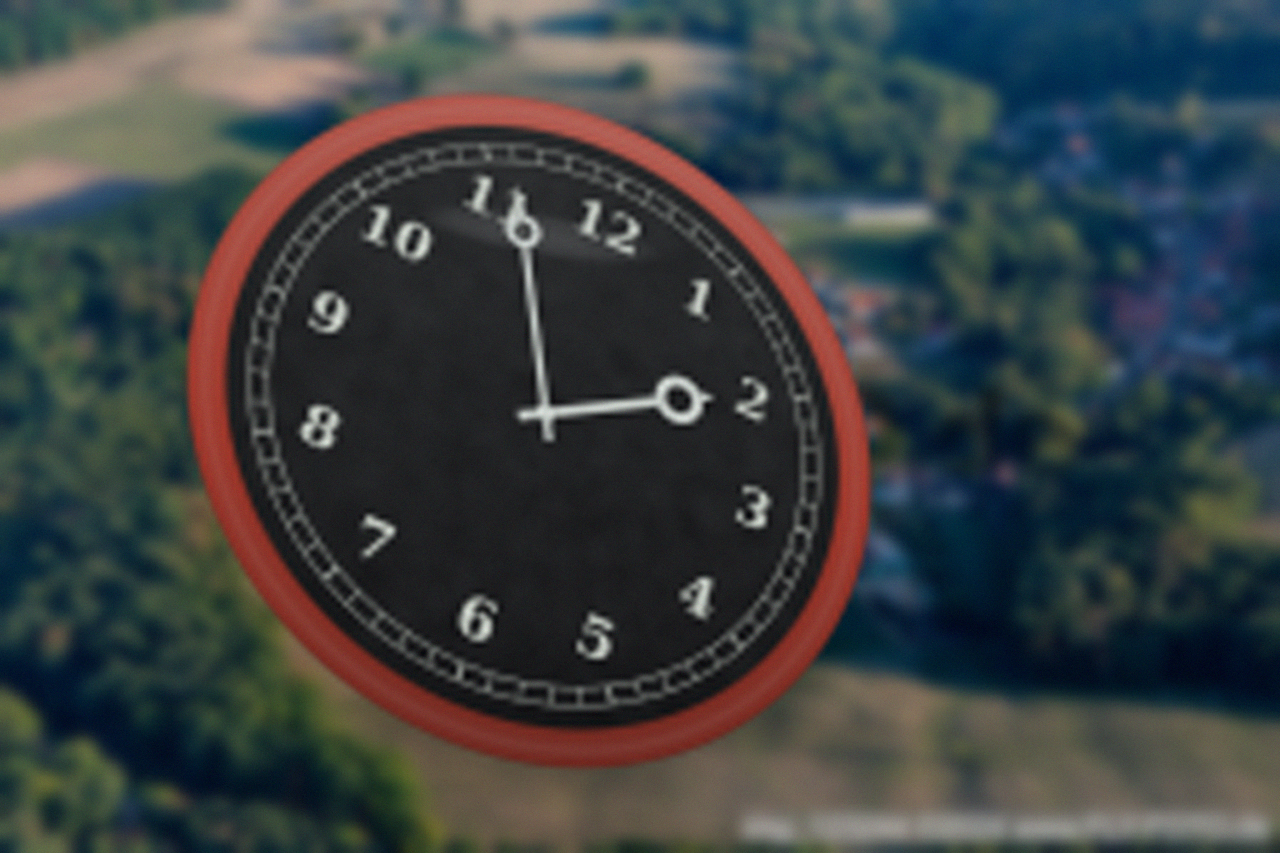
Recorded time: 1h56
